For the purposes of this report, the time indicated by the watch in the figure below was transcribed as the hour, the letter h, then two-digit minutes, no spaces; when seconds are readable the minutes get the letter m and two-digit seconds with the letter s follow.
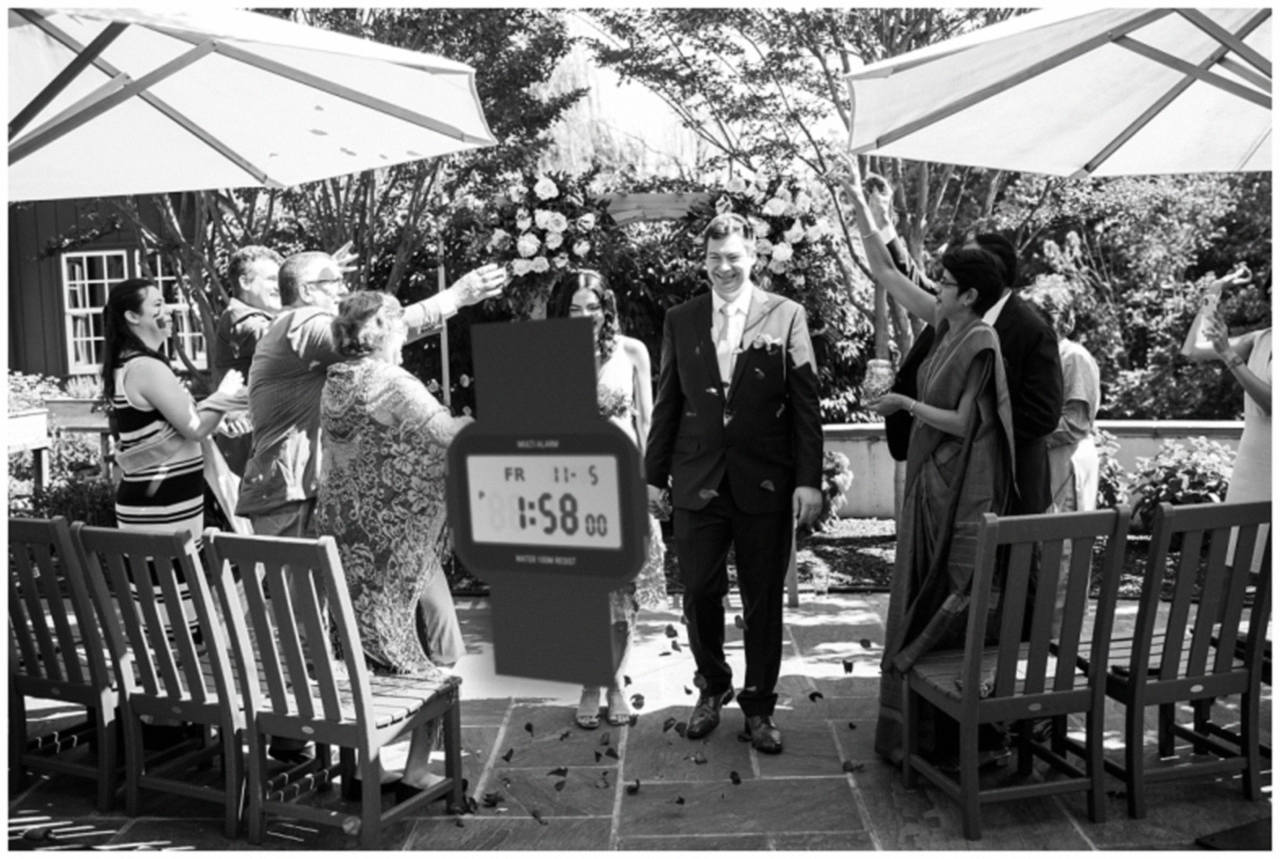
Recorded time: 1h58m00s
